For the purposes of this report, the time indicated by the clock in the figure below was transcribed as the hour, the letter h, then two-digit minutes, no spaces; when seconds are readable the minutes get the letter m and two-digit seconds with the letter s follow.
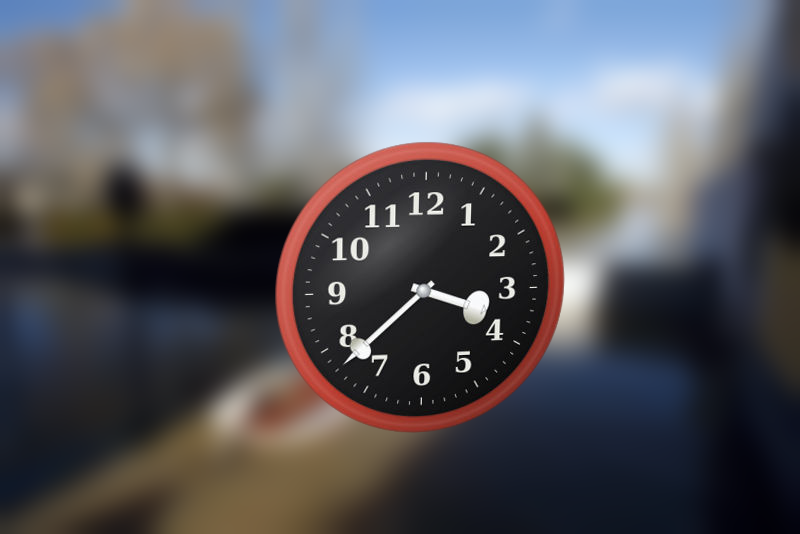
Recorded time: 3h38
